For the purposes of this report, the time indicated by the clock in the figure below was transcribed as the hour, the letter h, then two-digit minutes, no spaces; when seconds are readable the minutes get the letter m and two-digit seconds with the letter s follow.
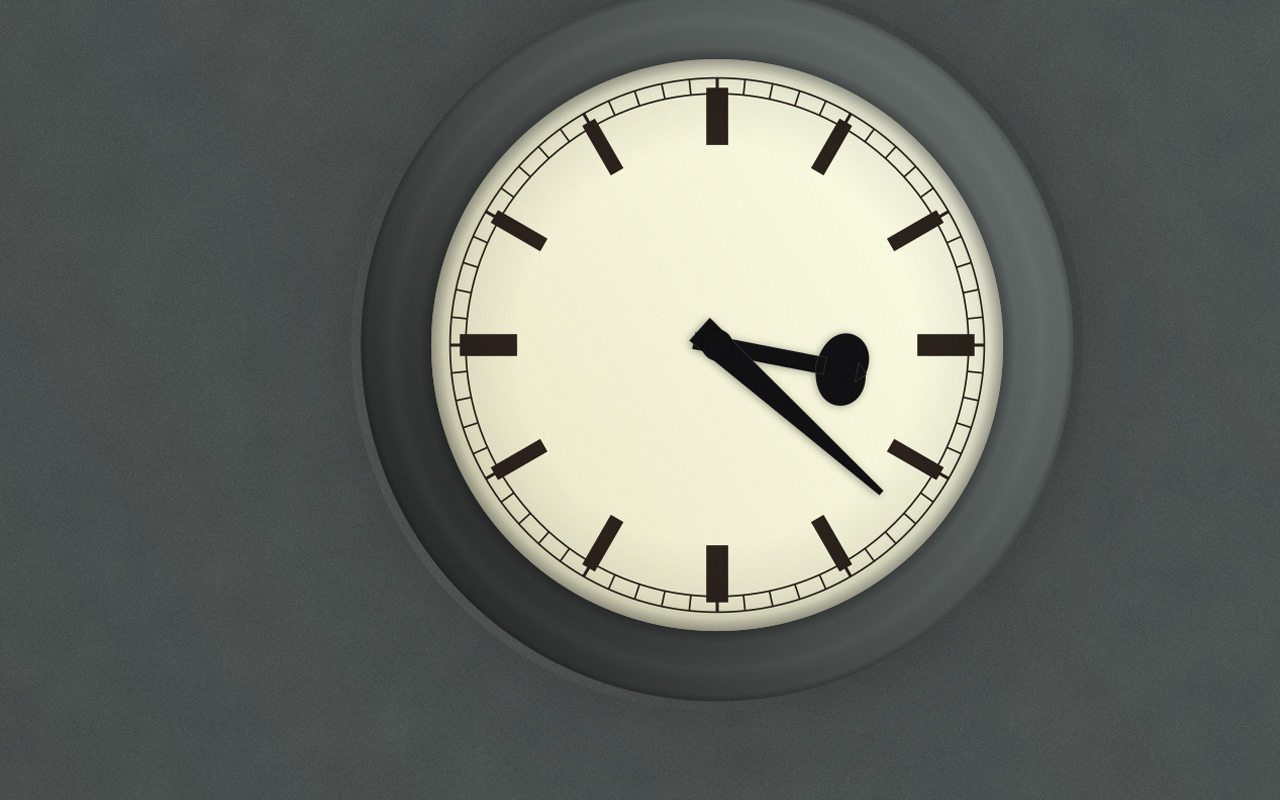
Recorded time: 3h22
